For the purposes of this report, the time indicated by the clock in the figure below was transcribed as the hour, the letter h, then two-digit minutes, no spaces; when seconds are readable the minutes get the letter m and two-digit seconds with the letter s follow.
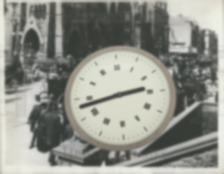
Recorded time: 2h43
